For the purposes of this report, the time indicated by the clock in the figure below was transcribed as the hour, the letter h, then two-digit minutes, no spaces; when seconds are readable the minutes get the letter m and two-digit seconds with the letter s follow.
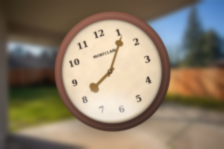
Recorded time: 8h06
